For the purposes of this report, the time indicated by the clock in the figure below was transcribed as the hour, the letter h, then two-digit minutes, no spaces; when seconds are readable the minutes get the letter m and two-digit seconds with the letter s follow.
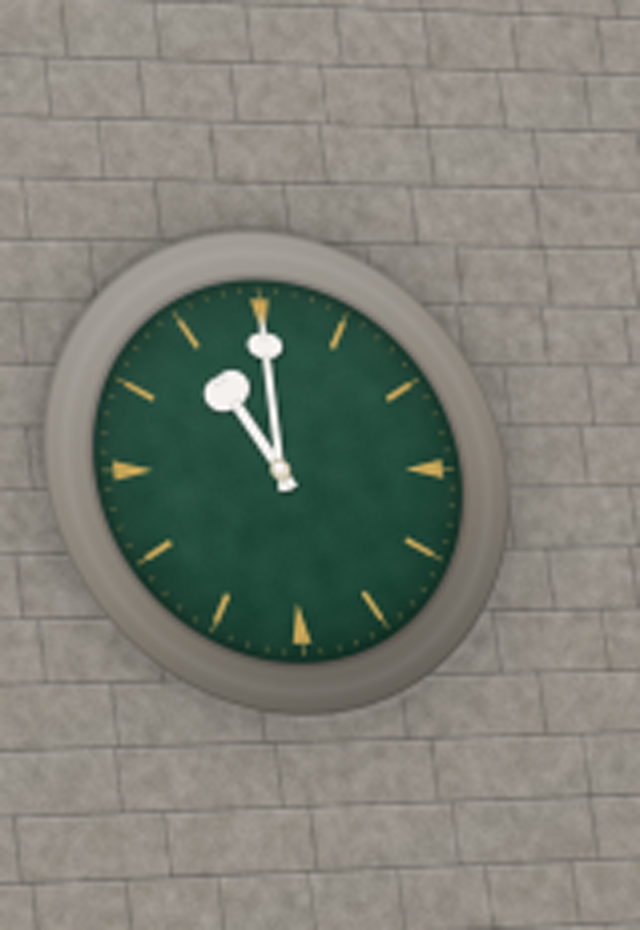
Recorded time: 11h00
